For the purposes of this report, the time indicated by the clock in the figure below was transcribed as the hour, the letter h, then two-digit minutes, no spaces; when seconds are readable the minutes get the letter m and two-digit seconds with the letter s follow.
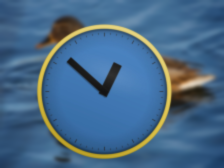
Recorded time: 12h52
